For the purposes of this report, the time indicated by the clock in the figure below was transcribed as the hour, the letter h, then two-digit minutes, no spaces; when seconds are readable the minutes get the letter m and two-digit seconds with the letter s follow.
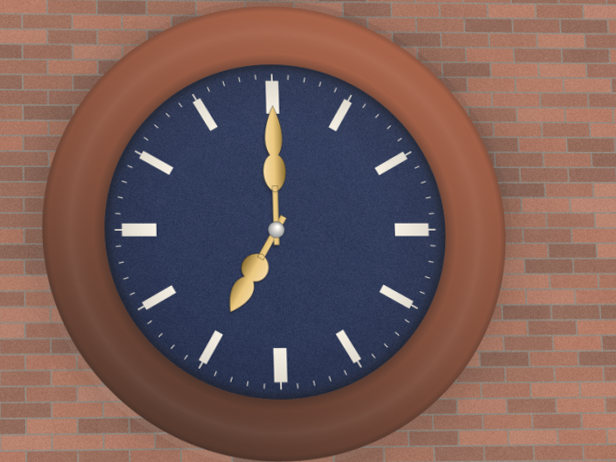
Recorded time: 7h00
